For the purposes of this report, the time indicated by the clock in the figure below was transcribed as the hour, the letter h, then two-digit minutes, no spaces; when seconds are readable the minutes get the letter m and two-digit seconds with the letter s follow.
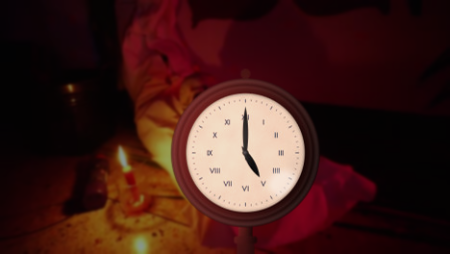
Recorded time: 5h00
